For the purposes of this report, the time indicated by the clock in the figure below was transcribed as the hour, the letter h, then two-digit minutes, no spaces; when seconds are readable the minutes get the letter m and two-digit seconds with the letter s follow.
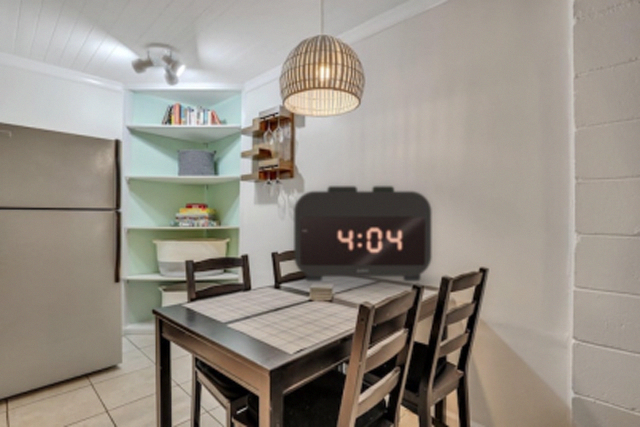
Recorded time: 4h04
